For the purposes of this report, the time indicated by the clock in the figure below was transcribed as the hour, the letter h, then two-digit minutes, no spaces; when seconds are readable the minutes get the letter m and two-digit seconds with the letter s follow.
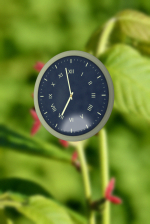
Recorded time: 6h58
